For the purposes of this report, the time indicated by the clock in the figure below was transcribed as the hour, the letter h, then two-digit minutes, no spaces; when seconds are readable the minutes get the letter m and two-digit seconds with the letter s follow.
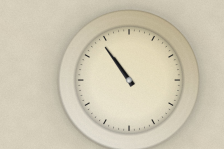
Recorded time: 10h54
